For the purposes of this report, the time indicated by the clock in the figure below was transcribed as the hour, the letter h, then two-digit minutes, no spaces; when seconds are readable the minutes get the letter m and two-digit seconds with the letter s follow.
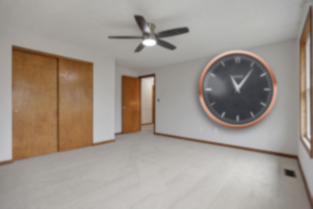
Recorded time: 11h06
